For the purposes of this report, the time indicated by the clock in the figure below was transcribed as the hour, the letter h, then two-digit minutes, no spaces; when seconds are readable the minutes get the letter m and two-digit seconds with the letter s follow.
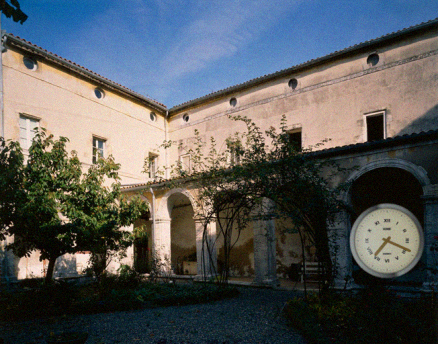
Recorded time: 7h19
